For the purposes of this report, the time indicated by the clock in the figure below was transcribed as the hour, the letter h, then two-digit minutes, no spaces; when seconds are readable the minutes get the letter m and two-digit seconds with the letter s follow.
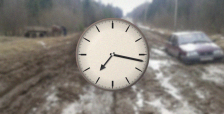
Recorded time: 7h17
